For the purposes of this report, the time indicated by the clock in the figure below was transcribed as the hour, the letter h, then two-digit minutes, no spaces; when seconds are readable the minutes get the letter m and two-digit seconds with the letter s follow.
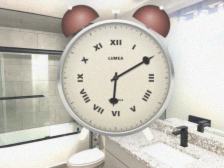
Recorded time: 6h10
